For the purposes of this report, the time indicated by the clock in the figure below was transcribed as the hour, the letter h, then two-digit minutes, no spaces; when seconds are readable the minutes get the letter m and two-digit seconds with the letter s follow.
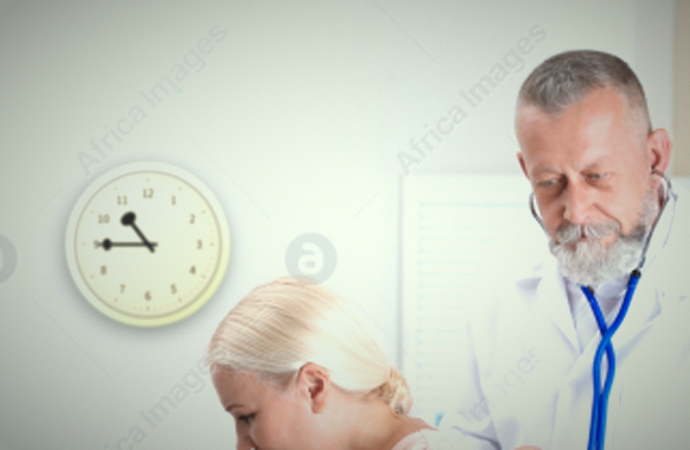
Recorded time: 10h45
